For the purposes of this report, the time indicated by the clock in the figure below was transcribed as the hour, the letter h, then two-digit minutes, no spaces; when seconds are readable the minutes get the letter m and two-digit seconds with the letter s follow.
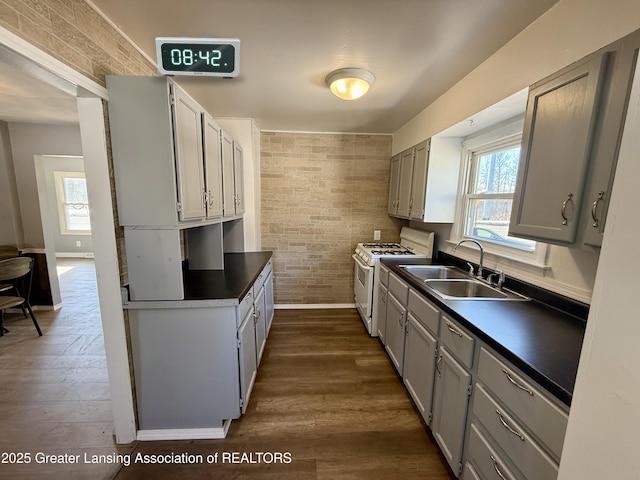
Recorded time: 8h42
